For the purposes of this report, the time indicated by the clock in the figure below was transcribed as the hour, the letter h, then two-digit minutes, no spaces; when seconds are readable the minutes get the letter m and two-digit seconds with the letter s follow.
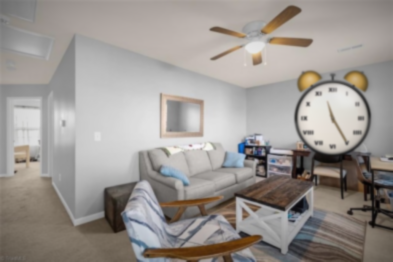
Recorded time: 11h25
